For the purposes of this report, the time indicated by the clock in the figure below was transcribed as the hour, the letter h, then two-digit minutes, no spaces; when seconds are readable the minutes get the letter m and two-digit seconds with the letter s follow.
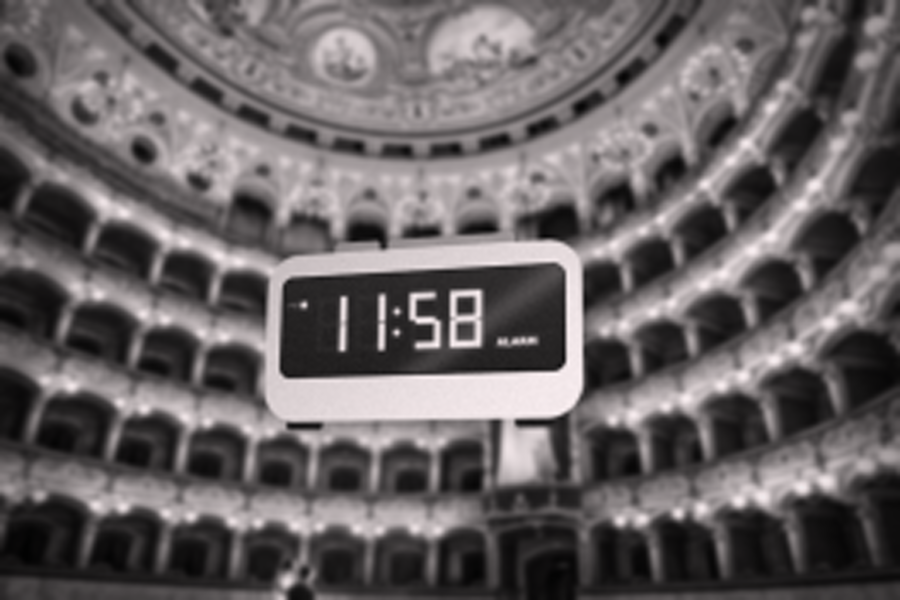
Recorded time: 11h58
